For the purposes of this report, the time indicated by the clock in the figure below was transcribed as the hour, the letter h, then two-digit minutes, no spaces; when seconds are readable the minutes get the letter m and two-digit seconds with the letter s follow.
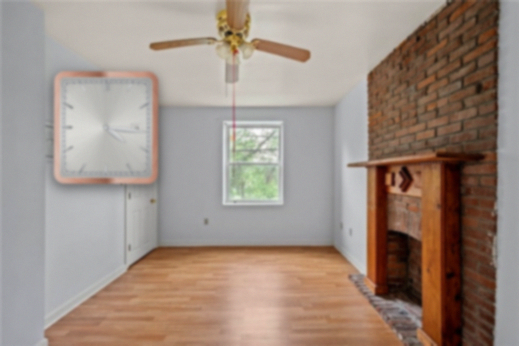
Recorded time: 4h16
